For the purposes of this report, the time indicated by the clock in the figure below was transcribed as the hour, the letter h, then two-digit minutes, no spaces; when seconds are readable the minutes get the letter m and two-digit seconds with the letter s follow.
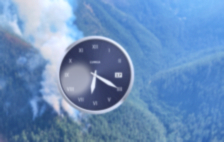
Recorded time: 6h20
